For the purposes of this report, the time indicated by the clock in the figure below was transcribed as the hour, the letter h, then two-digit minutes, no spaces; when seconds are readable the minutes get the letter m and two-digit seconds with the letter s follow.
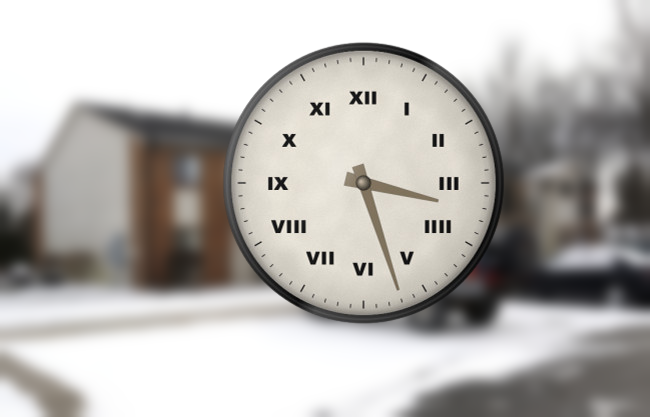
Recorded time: 3h27
